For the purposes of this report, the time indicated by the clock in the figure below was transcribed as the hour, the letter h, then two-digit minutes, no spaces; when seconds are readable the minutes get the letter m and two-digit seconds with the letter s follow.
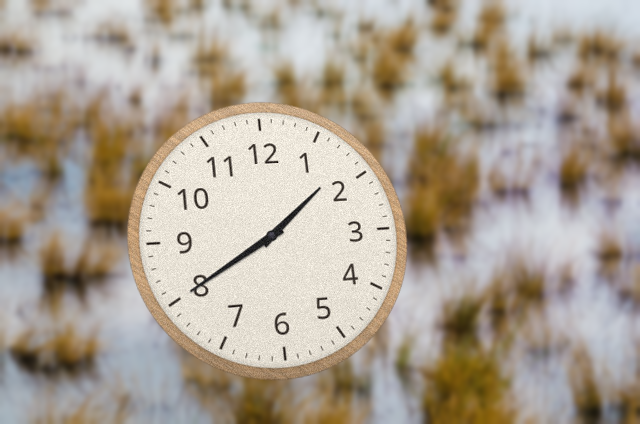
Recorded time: 1h40
